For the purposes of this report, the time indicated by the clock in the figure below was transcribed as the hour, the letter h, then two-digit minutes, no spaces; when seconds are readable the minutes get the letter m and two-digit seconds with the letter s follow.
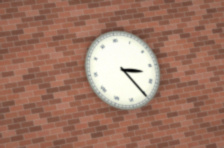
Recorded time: 3h25
